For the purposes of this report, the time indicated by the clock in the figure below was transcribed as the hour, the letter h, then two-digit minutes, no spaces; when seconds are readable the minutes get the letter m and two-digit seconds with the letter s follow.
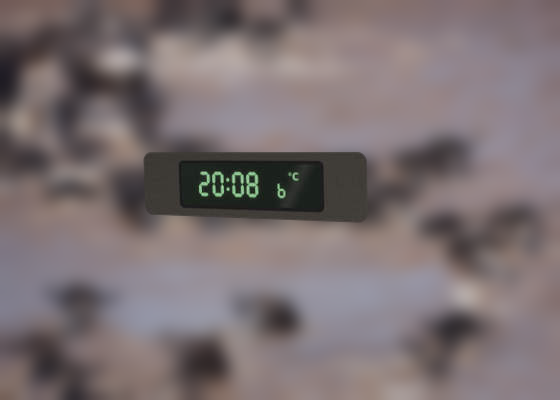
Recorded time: 20h08
